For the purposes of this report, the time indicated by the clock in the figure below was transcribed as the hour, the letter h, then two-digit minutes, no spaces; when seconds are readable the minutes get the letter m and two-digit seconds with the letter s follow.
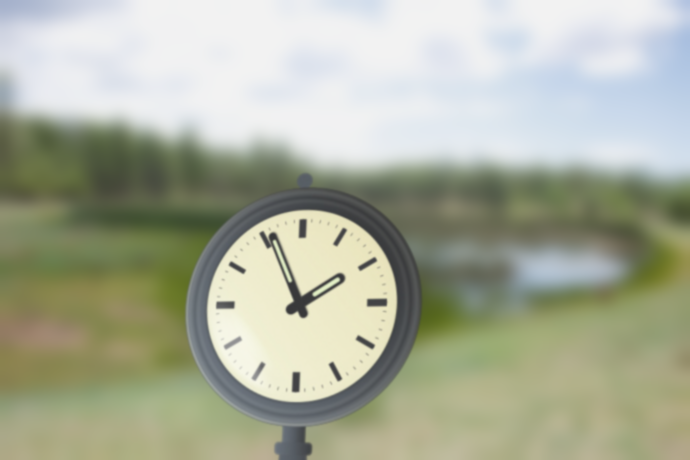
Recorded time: 1h56
